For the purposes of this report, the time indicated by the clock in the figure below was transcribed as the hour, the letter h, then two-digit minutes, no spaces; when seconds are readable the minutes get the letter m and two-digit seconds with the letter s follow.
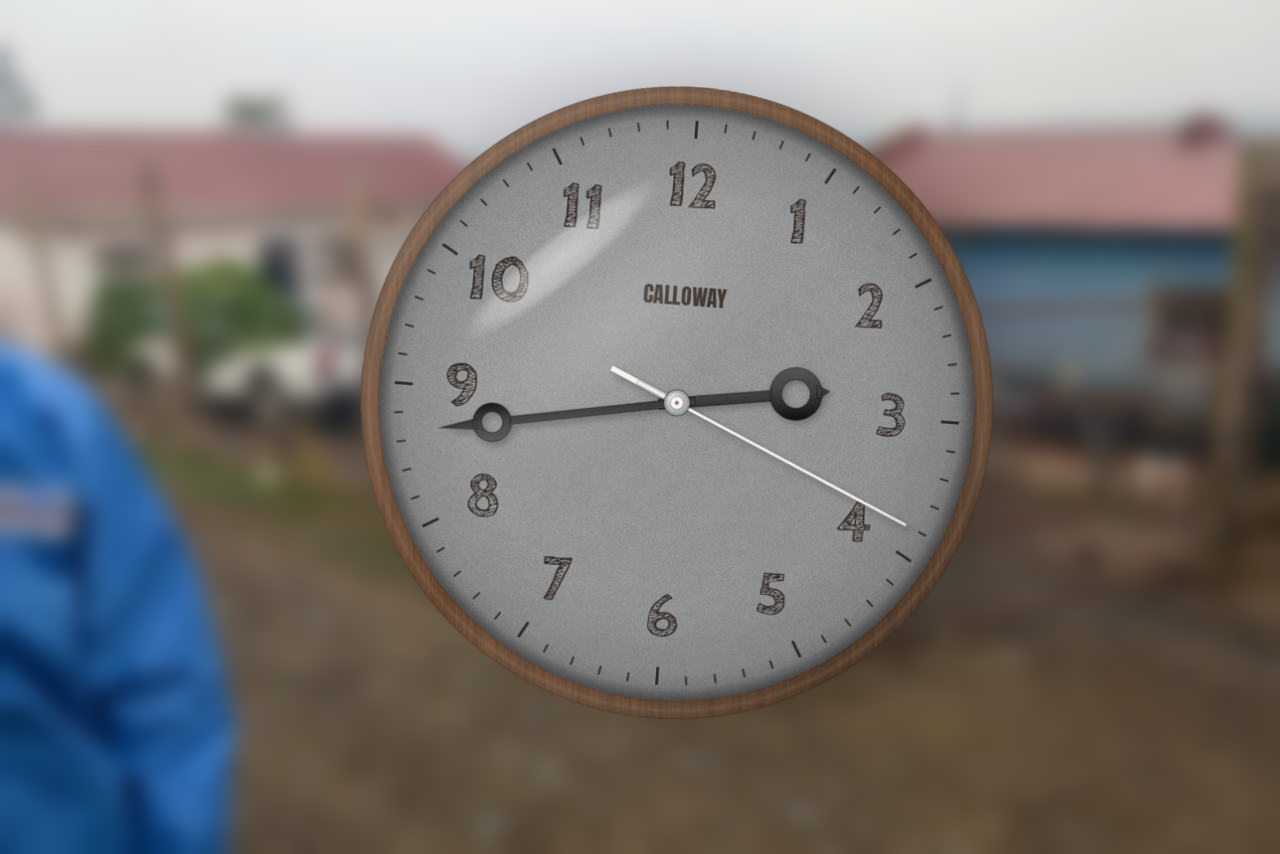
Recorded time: 2h43m19s
